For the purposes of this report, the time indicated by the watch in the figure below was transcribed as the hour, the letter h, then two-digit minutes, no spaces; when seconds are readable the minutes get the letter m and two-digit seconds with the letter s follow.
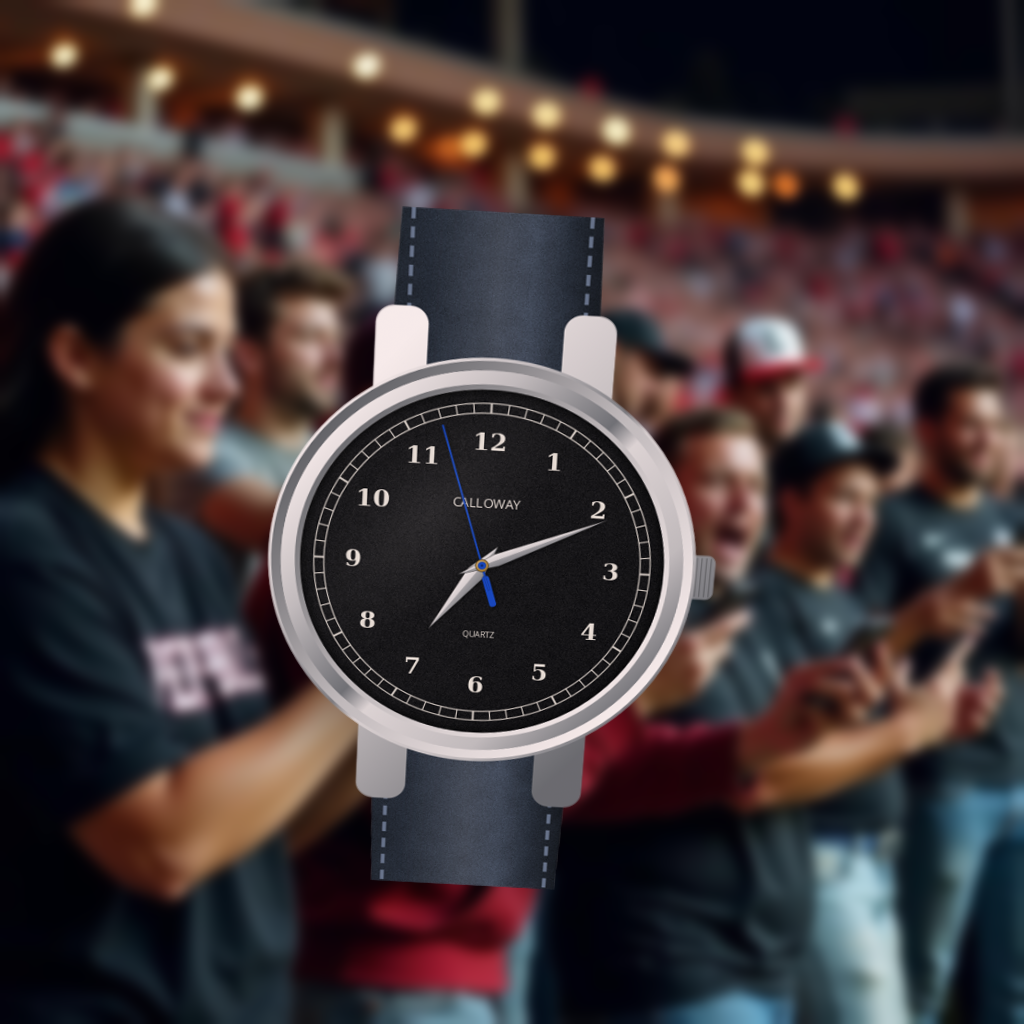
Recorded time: 7h10m57s
